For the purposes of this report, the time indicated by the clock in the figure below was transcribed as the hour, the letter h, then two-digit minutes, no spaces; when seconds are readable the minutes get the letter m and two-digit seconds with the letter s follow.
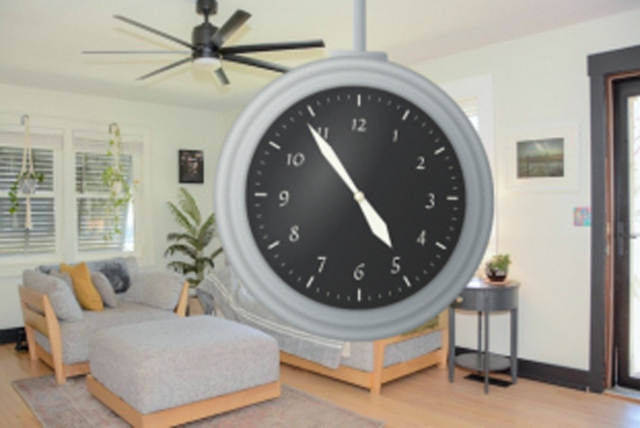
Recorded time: 4h54
